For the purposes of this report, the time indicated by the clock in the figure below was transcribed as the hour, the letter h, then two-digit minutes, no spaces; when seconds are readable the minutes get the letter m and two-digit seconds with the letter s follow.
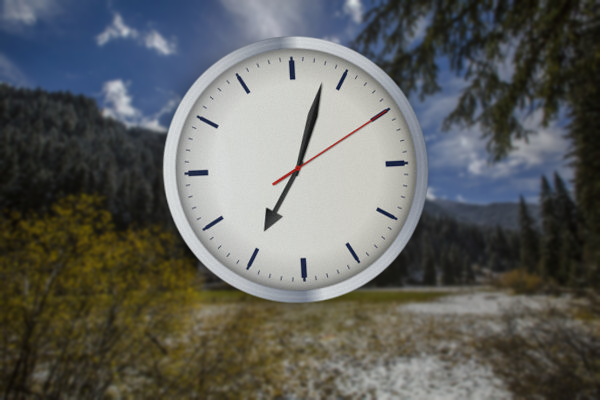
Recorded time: 7h03m10s
